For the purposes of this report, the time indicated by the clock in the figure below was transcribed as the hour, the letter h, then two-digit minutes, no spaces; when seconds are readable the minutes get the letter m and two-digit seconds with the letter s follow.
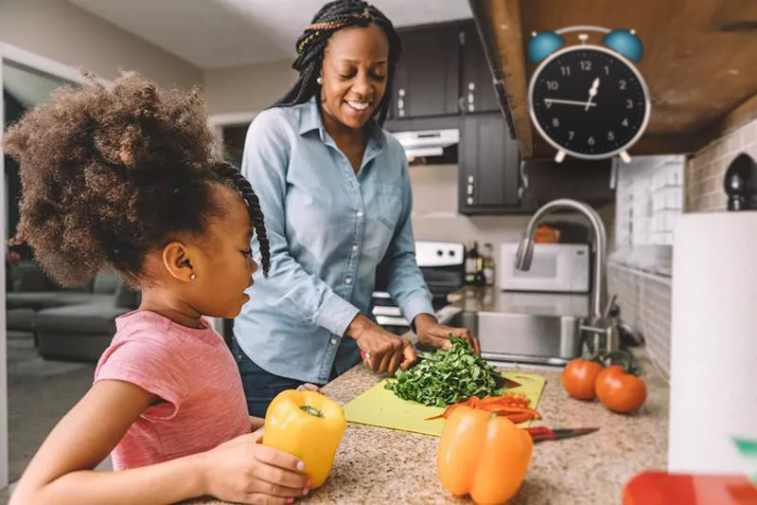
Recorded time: 12h46
